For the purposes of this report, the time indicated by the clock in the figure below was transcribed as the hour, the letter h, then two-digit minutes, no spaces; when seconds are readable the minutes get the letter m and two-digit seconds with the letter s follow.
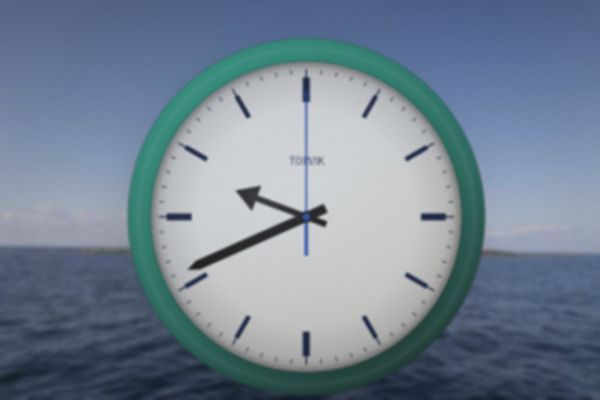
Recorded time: 9h41m00s
